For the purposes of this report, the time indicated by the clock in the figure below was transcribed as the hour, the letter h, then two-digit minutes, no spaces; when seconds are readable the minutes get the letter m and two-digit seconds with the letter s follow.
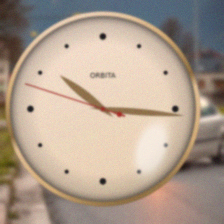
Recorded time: 10h15m48s
